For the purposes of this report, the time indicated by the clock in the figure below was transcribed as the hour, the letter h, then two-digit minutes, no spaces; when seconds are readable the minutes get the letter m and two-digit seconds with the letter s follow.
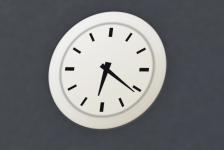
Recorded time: 6h21
